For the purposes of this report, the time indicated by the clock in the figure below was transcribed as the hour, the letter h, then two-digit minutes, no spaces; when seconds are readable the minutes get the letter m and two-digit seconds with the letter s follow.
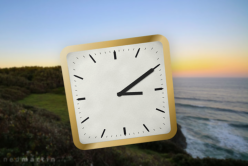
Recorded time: 3h10
